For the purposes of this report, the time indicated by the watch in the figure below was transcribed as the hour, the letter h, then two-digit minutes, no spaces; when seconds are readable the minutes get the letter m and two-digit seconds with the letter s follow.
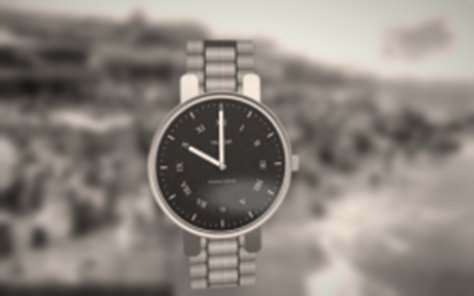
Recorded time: 10h00
